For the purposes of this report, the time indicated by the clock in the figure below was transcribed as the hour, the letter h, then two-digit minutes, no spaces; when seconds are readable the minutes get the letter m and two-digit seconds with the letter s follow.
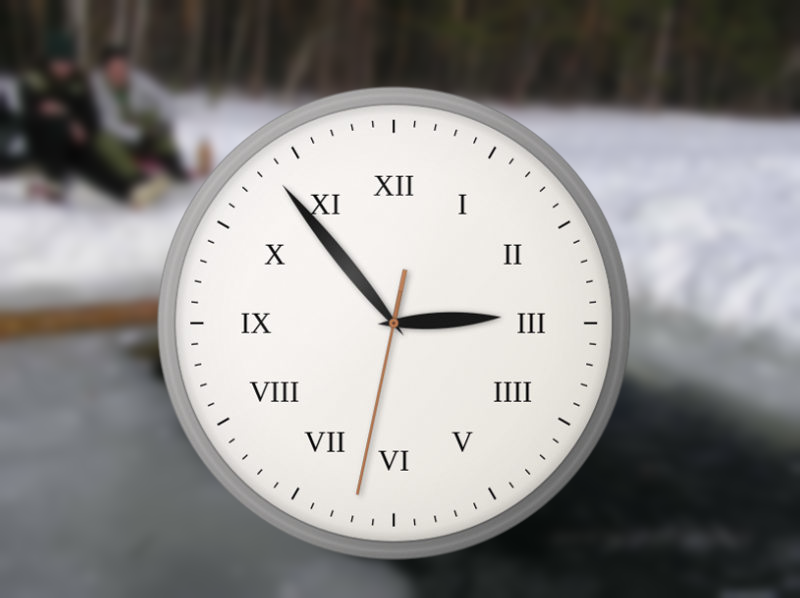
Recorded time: 2h53m32s
